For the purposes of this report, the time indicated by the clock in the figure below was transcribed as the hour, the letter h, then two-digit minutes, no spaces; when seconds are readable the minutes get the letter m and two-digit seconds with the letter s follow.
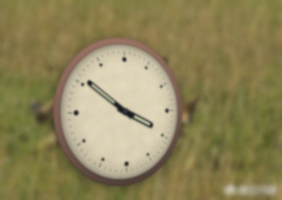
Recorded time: 3h51
